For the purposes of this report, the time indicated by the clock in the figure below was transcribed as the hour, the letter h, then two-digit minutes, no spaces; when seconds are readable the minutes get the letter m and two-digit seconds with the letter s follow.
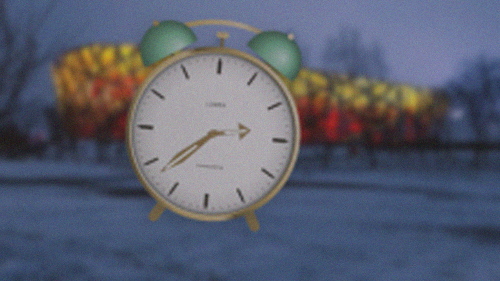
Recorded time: 2h38
